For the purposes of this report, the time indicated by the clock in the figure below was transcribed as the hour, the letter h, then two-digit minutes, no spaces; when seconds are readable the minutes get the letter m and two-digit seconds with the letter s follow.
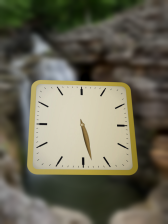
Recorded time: 5h28
